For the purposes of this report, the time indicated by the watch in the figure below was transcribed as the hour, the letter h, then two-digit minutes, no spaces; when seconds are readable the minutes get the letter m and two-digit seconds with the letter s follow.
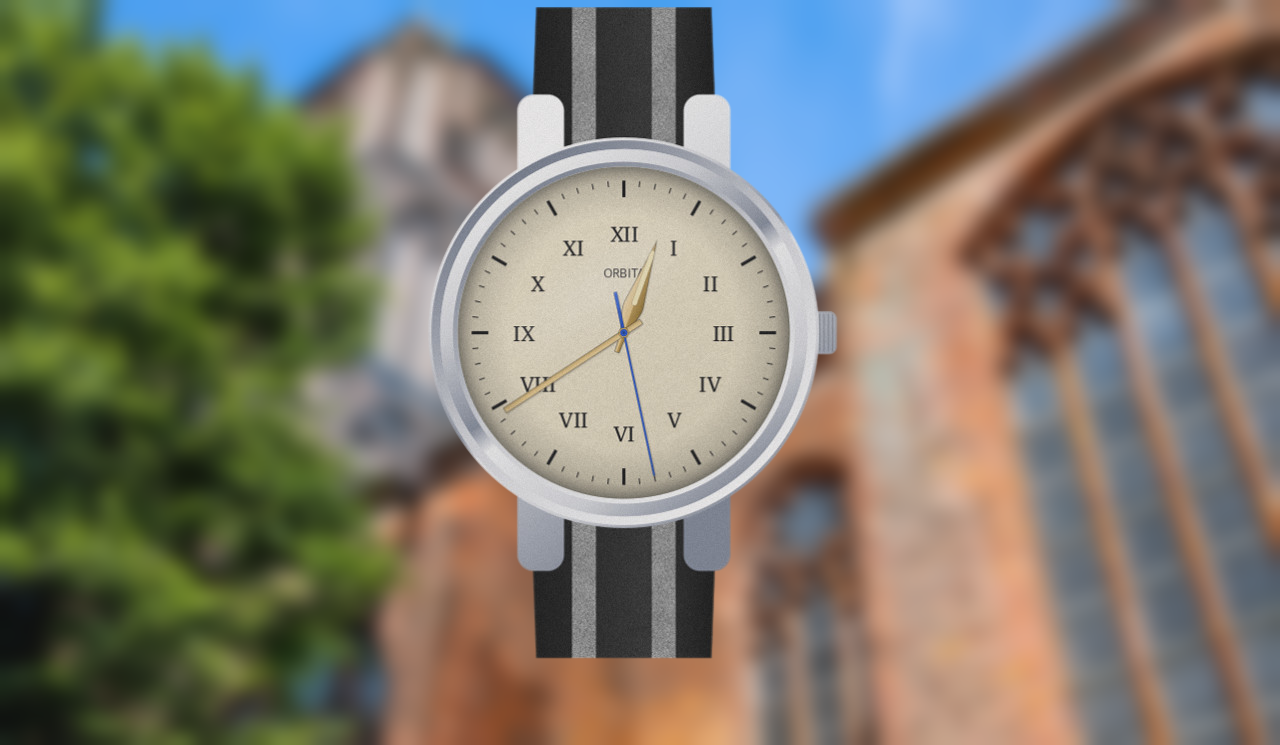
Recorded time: 12h39m28s
